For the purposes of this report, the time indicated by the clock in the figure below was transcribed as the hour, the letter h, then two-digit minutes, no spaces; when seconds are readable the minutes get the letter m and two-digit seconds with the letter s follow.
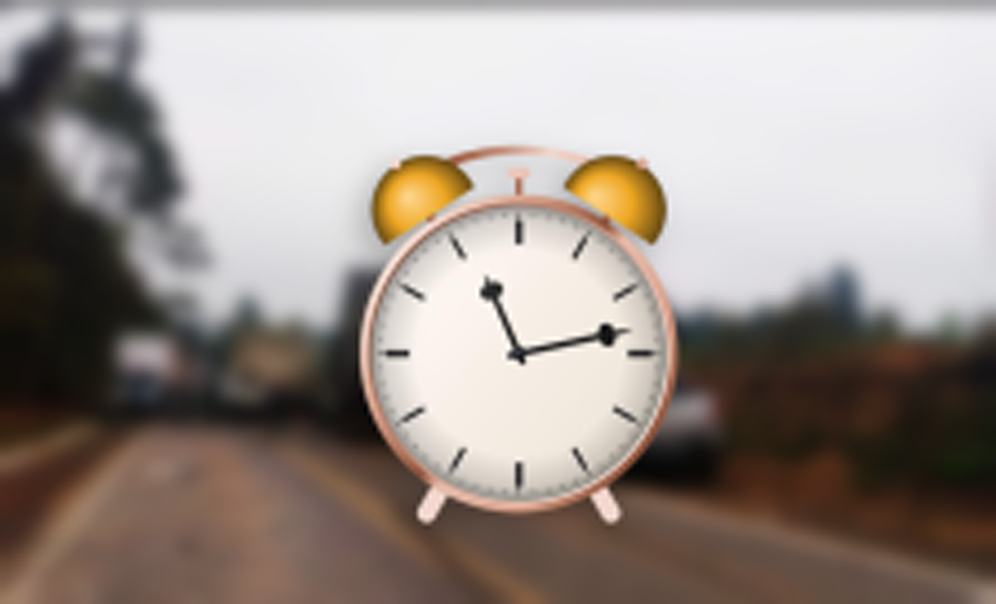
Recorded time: 11h13
